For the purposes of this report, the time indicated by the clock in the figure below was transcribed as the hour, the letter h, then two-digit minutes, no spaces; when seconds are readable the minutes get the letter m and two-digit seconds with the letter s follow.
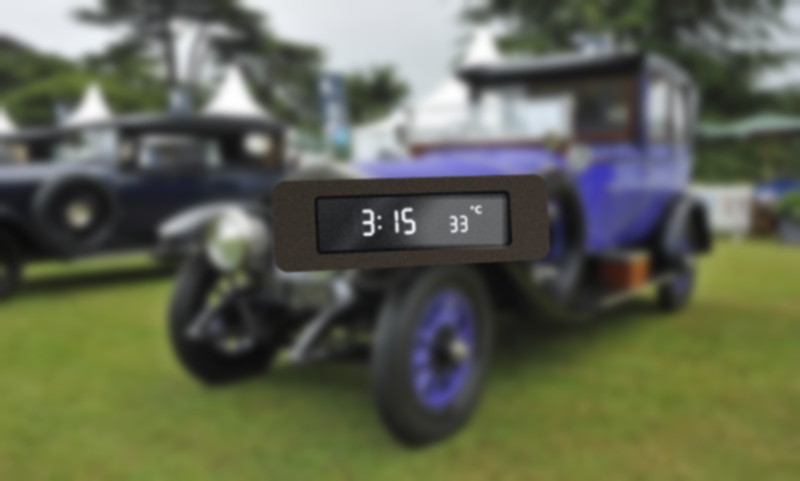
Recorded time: 3h15
